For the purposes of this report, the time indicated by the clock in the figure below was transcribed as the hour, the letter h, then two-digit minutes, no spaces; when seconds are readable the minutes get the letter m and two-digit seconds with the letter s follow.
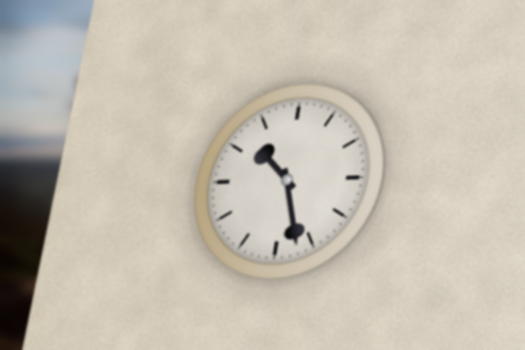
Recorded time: 10h27
